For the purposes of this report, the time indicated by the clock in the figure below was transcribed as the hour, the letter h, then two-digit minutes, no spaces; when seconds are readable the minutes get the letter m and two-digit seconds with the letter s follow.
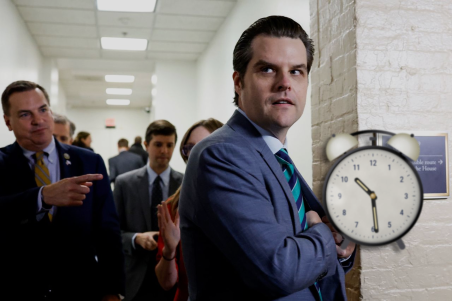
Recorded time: 10h29
